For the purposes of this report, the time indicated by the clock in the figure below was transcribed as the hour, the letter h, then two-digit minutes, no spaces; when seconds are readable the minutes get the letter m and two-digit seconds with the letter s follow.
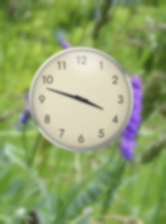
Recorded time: 3h48
